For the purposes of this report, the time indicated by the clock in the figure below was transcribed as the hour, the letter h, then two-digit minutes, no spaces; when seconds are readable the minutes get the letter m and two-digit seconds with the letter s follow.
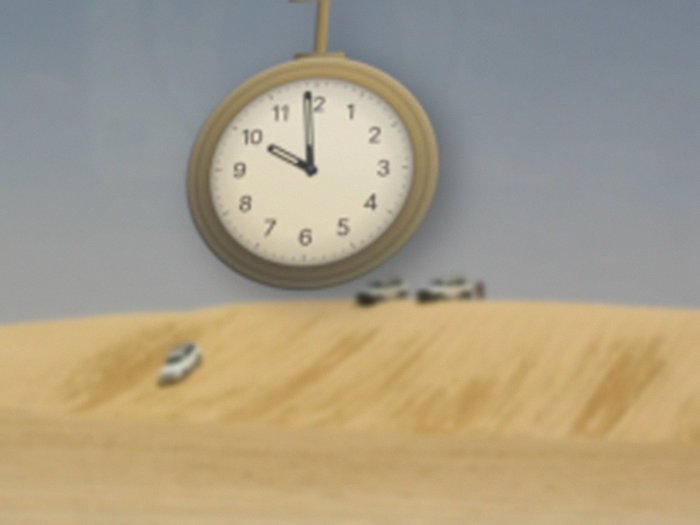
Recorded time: 9h59
